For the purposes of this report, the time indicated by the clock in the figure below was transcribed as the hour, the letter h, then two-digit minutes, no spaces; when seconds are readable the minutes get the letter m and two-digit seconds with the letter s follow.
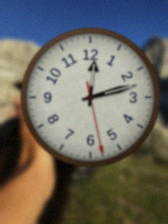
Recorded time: 12h12m28s
